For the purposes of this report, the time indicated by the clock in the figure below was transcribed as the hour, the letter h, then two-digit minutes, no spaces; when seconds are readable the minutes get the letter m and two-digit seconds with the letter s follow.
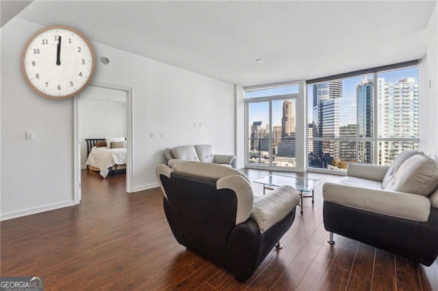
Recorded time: 12h01
